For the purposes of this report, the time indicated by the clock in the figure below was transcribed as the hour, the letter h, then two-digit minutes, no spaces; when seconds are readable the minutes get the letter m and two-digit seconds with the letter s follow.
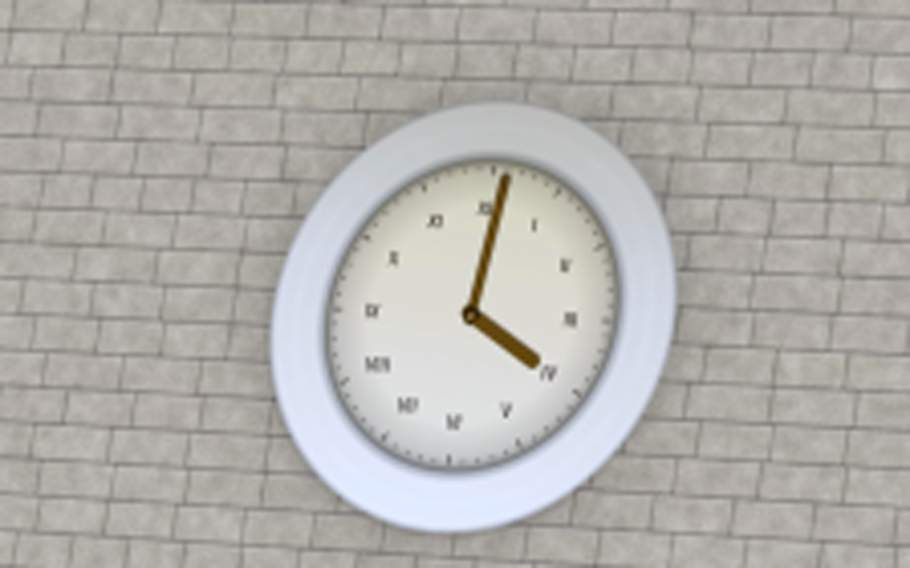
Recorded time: 4h01
